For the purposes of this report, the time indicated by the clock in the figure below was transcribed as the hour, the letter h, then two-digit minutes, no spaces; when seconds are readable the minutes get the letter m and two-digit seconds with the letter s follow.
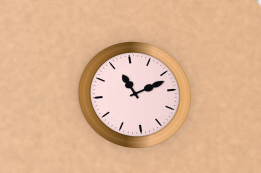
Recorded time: 11h12
